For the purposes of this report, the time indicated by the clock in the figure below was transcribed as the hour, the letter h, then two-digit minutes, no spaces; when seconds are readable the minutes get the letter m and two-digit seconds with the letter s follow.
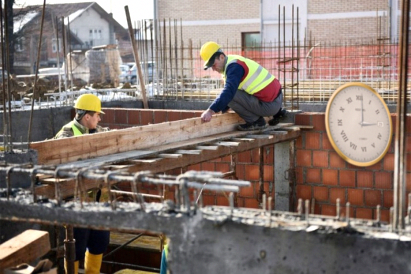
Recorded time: 3h01
